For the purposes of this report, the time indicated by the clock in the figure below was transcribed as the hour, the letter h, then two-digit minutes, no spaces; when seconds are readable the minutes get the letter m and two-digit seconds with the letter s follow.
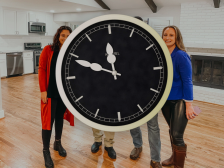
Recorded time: 11h49
